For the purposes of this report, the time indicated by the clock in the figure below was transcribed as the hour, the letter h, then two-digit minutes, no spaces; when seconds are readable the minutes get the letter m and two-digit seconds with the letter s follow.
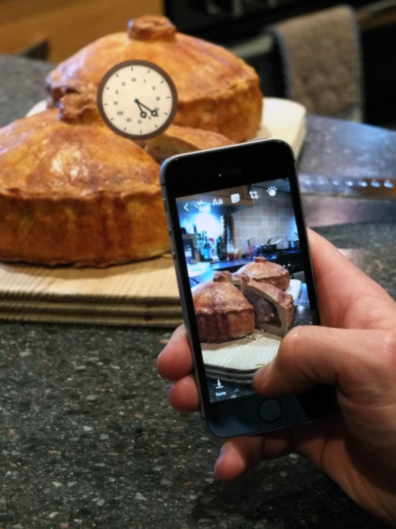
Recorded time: 5h22
